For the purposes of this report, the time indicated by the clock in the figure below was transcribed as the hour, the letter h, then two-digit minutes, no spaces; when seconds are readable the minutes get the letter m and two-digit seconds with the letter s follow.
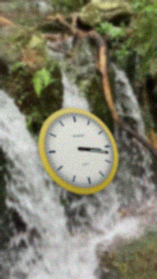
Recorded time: 3h17
